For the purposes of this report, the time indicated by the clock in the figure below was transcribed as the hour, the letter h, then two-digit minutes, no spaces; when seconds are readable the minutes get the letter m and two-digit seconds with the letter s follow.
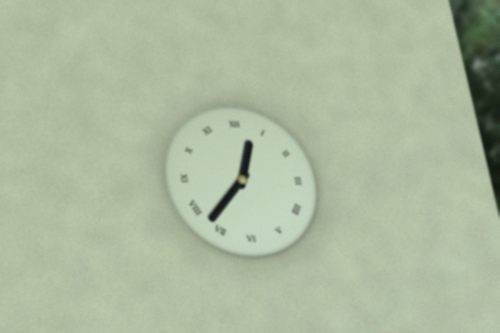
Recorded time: 12h37
